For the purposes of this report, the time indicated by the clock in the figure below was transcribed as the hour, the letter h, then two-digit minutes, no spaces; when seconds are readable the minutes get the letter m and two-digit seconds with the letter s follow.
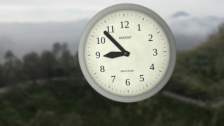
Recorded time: 8h53
